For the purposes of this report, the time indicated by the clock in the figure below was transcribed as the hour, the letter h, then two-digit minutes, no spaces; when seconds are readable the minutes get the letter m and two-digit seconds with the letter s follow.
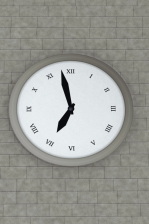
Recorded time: 6h58
